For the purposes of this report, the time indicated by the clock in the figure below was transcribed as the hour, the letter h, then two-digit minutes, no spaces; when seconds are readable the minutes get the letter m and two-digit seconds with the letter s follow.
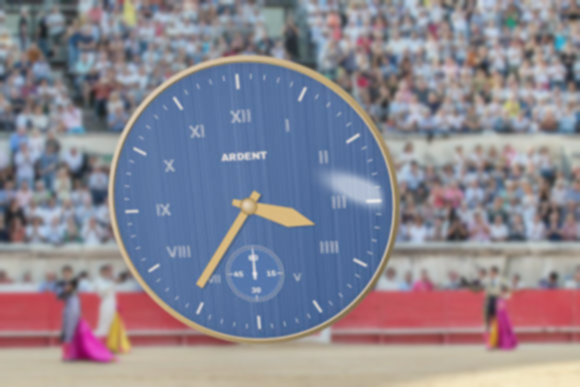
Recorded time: 3h36
